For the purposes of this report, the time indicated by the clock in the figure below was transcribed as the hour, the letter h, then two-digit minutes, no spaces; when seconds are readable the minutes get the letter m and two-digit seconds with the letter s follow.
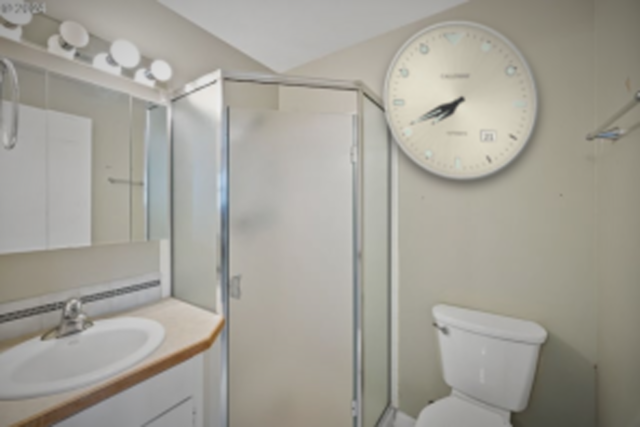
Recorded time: 7h41
